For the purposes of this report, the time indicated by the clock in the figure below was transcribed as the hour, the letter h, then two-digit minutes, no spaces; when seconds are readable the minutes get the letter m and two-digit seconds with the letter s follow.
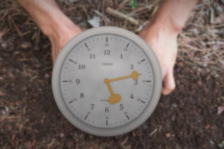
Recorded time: 5h13
